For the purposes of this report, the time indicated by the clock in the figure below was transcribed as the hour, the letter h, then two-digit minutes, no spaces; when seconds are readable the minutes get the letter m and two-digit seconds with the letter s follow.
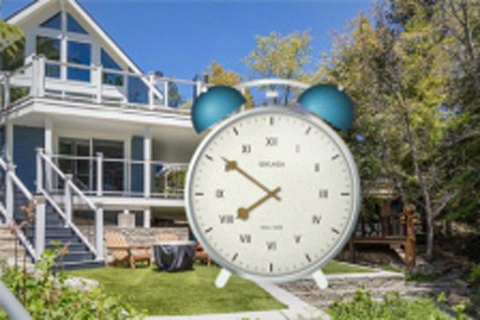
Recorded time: 7h51
